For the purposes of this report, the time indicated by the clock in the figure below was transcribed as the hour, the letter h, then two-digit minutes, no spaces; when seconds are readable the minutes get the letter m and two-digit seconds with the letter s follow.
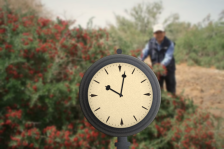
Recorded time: 10h02
